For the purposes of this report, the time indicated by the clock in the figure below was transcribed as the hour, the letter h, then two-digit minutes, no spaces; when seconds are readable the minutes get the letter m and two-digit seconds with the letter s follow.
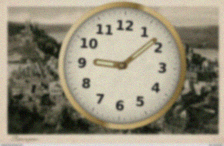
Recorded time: 9h08
